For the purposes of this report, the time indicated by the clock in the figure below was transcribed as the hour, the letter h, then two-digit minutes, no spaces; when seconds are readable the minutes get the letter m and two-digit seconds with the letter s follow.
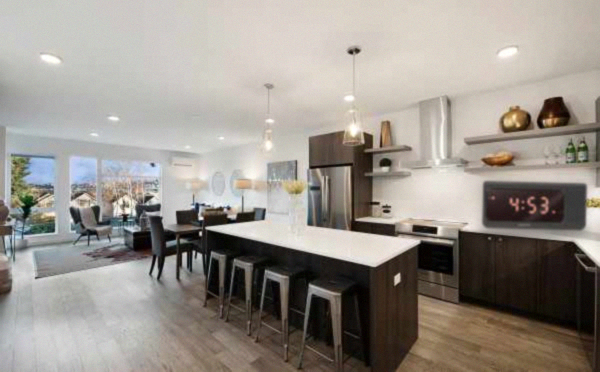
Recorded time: 4h53
